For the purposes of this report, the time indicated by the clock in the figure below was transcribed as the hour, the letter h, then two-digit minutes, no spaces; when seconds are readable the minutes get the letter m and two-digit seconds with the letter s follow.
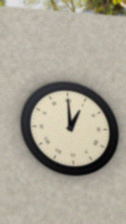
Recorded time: 1h00
